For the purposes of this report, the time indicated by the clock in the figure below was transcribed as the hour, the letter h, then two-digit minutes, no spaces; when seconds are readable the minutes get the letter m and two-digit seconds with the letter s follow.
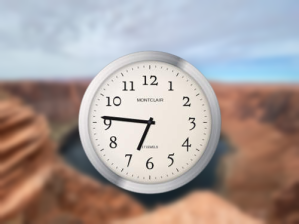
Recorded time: 6h46
